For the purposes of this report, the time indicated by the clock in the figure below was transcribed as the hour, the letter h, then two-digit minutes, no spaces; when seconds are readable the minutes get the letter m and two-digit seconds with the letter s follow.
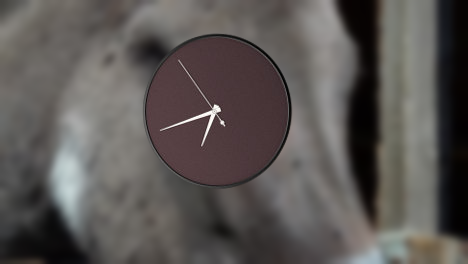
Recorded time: 6h41m54s
